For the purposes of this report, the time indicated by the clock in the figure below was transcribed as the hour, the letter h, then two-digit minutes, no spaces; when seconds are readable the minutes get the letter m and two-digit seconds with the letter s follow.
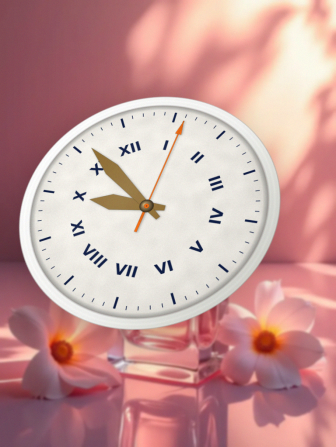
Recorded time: 9h56m06s
